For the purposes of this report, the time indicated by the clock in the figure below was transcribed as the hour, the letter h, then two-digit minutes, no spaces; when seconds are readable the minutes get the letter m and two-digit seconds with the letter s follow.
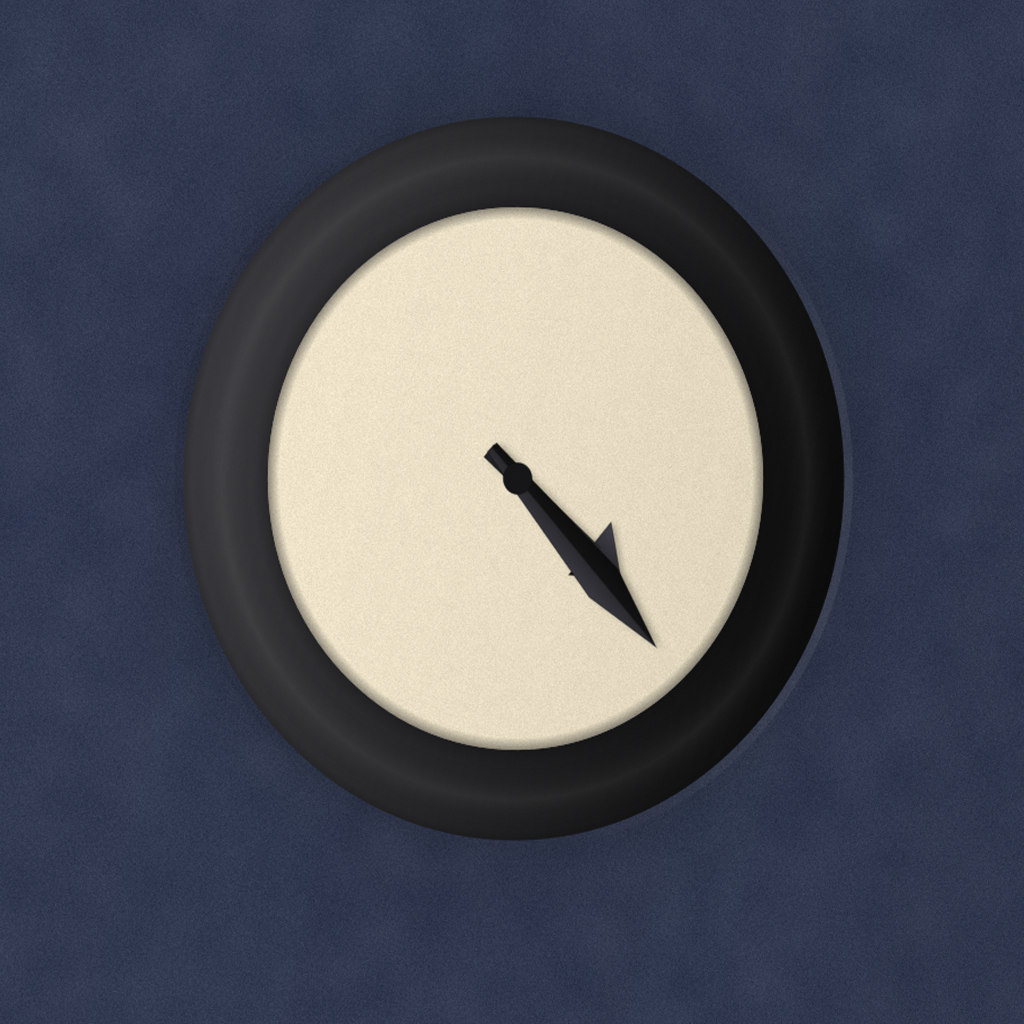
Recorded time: 4h23
